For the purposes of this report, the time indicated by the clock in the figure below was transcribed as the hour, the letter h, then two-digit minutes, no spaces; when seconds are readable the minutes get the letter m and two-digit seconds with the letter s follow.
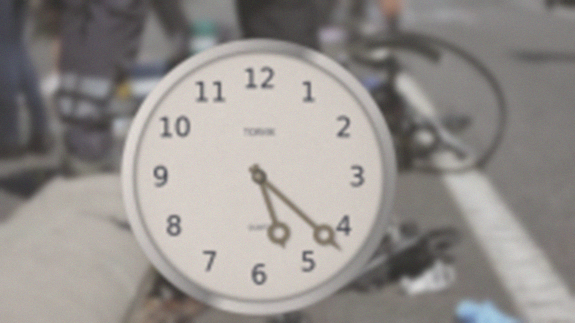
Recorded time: 5h22
